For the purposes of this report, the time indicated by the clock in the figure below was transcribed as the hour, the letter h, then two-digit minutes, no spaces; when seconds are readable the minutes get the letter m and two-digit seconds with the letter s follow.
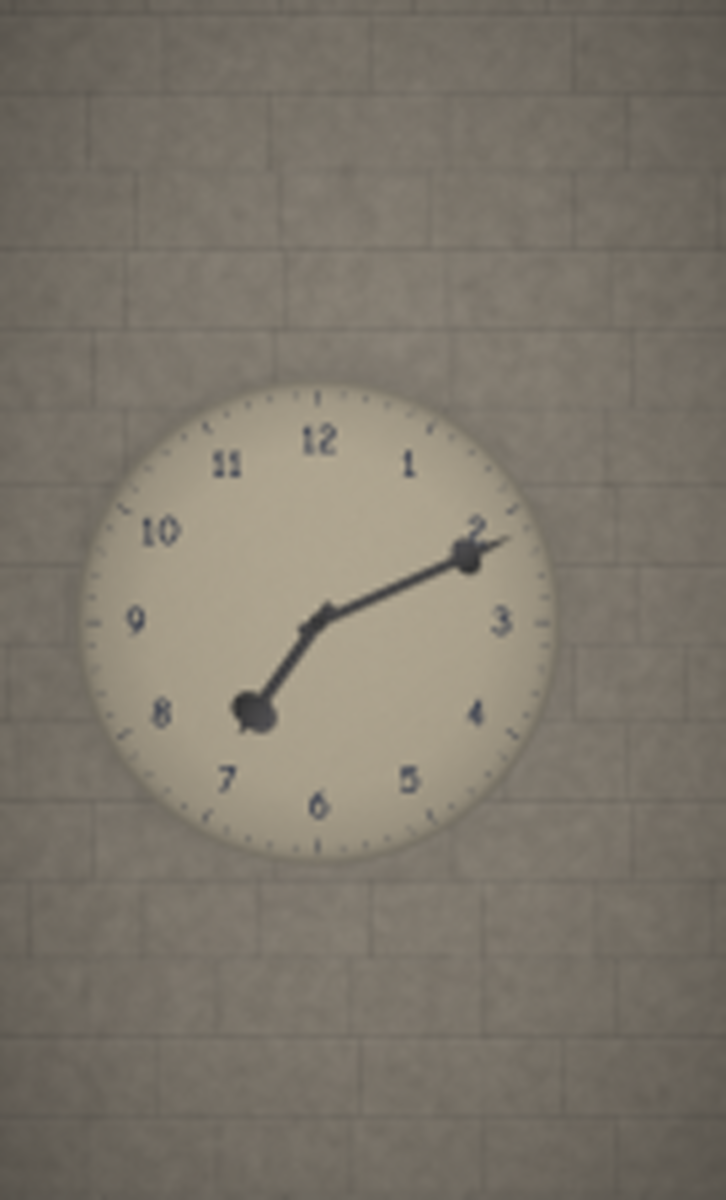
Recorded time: 7h11
